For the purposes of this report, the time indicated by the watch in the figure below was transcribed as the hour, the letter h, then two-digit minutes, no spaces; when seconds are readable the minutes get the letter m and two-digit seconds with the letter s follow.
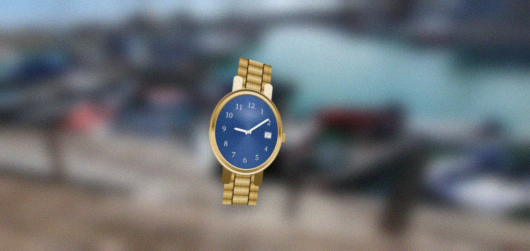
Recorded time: 9h09
